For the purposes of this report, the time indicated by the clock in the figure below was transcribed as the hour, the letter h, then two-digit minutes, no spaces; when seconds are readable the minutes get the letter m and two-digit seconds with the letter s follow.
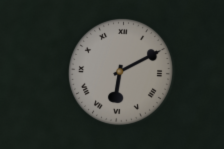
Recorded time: 6h10
